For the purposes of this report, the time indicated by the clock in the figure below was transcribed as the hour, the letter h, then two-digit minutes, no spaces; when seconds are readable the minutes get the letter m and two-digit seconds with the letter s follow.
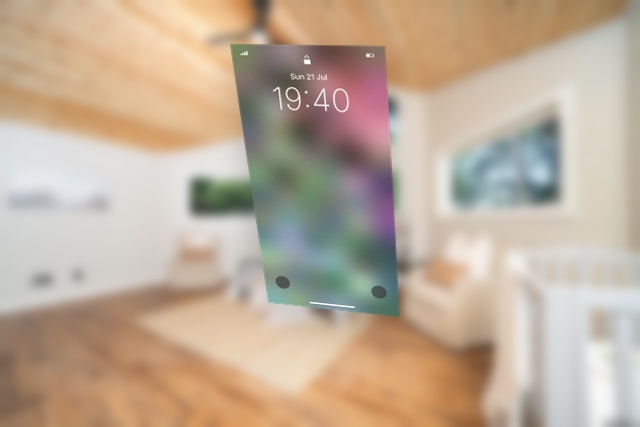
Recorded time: 19h40
